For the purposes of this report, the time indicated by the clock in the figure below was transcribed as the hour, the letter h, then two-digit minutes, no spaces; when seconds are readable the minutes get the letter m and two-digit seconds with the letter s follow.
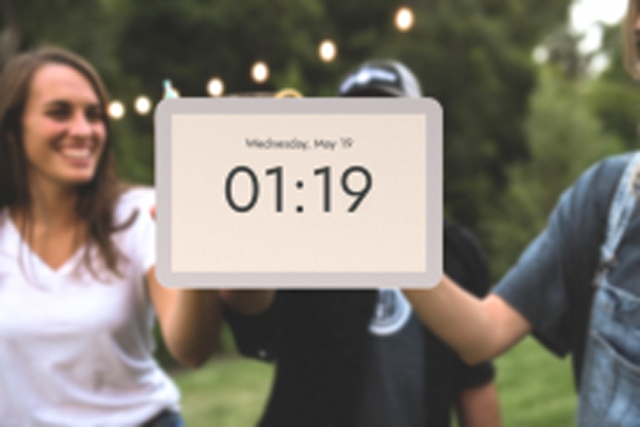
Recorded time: 1h19
